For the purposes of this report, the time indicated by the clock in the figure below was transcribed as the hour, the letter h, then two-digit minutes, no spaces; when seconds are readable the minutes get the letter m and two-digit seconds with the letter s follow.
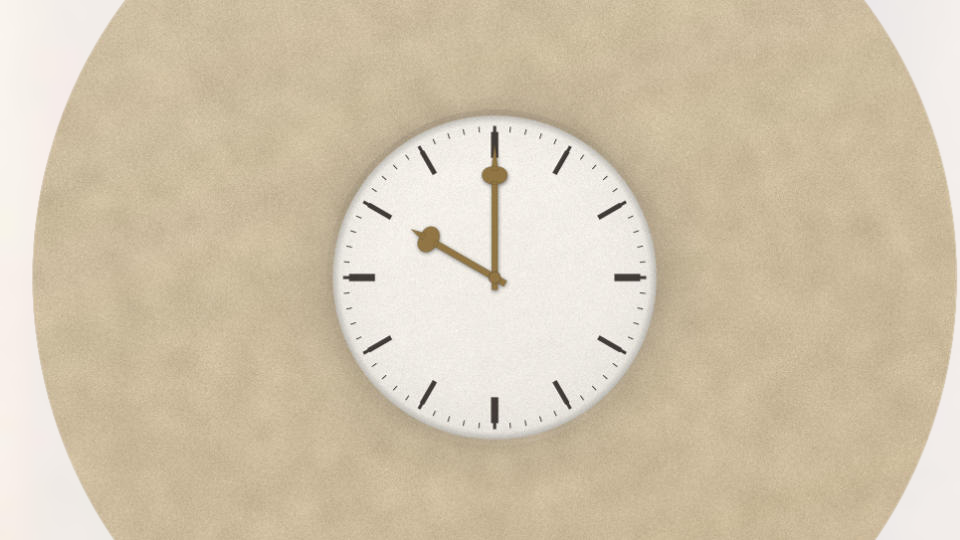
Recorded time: 10h00
